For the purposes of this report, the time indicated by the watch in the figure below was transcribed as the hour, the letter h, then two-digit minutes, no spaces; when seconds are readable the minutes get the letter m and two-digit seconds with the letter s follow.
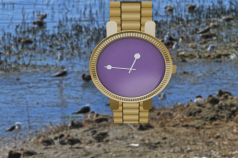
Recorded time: 12h46
